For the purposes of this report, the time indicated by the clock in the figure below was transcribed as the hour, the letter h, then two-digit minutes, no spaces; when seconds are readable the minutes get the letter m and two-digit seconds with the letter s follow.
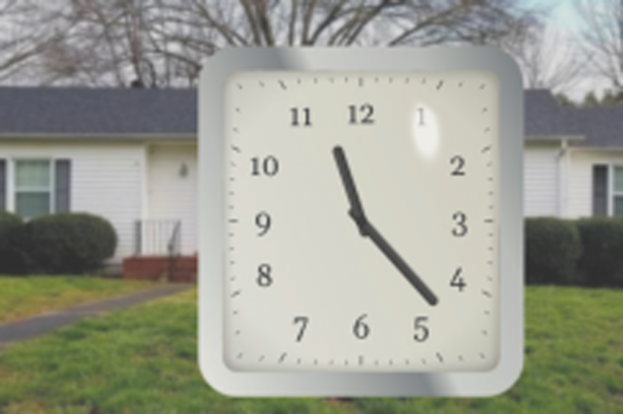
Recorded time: 11h23
